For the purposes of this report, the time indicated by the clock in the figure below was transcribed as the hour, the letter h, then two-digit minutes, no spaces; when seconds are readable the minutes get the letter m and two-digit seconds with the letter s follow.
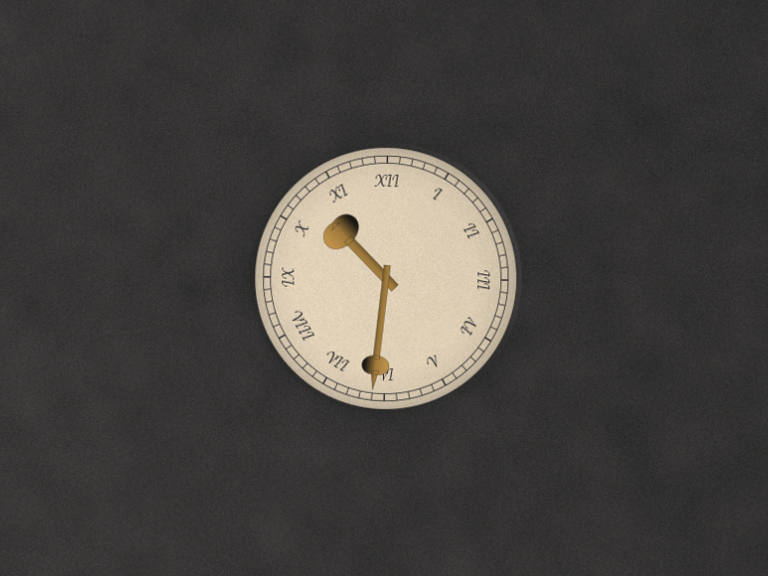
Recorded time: 10h31
